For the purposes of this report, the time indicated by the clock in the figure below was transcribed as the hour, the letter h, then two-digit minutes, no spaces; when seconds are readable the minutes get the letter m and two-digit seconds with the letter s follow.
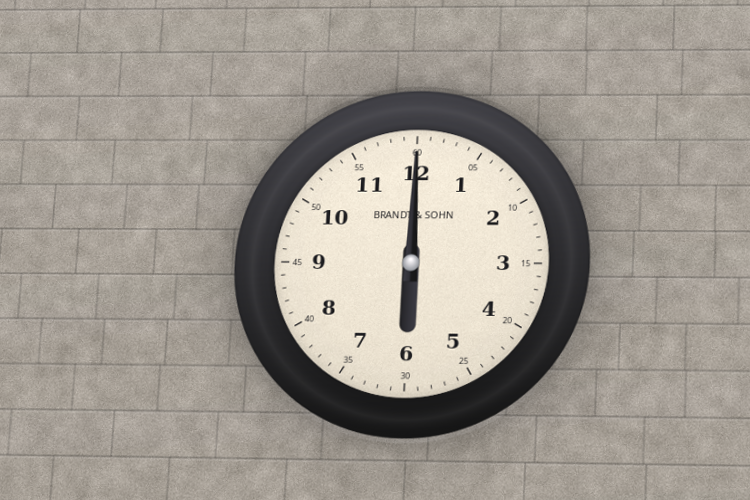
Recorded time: 6h00
